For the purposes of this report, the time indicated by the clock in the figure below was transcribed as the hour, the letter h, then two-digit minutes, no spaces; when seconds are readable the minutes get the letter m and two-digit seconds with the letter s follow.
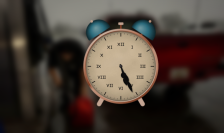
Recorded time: 5h26
